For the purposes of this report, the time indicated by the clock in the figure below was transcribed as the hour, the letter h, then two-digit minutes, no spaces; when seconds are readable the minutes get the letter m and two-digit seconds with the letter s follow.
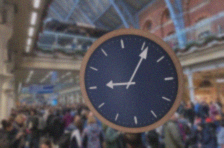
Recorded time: 9h06
